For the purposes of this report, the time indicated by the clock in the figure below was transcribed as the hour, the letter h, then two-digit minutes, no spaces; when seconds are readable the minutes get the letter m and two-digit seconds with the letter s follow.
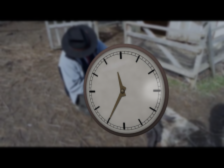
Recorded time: 11h35
